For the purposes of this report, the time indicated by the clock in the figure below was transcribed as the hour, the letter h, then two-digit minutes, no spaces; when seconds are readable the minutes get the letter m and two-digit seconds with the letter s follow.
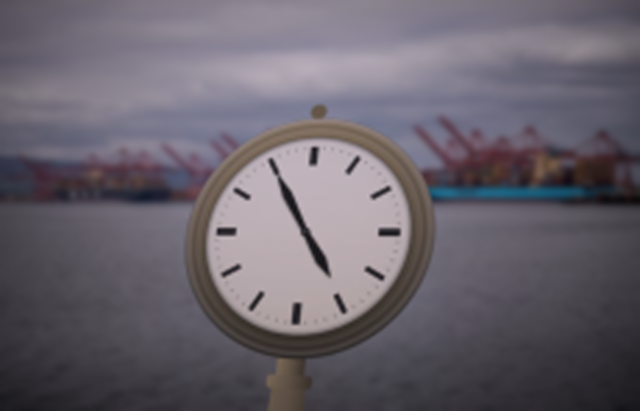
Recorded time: 4h55
